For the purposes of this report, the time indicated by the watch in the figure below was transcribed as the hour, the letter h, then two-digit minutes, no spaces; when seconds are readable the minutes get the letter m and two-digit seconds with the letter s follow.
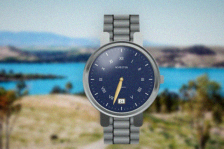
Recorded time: 6h33
